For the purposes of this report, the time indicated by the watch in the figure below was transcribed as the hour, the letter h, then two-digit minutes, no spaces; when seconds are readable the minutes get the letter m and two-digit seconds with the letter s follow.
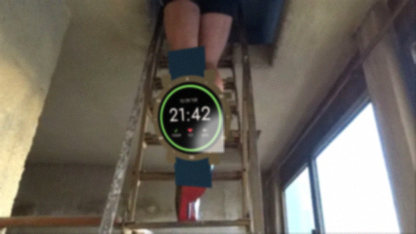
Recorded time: 21h42
